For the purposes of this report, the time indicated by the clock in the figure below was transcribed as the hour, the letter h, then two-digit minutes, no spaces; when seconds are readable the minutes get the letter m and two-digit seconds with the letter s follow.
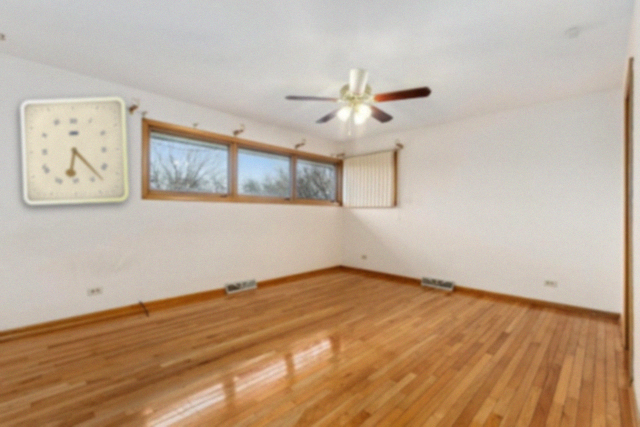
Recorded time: 6h23
